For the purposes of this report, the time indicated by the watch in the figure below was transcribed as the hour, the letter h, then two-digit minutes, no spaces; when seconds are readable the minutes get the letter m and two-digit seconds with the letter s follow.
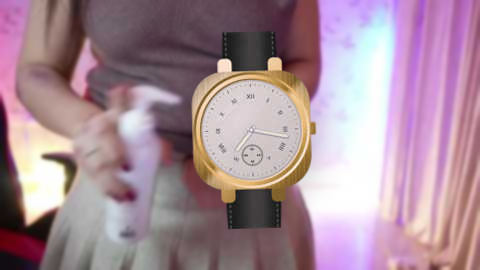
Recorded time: 7h17
